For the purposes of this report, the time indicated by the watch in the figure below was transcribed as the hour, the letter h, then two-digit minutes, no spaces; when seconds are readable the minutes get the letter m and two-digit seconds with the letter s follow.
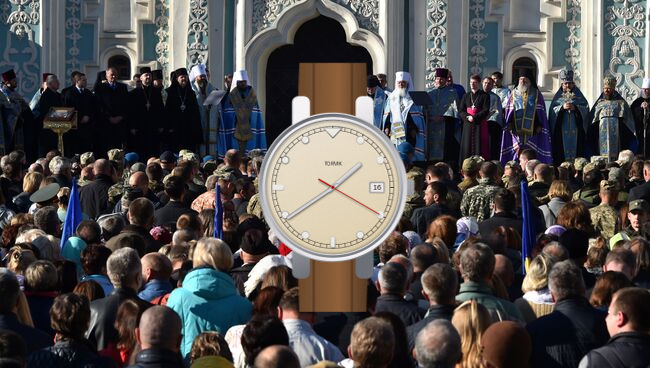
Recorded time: 1h39m20s
